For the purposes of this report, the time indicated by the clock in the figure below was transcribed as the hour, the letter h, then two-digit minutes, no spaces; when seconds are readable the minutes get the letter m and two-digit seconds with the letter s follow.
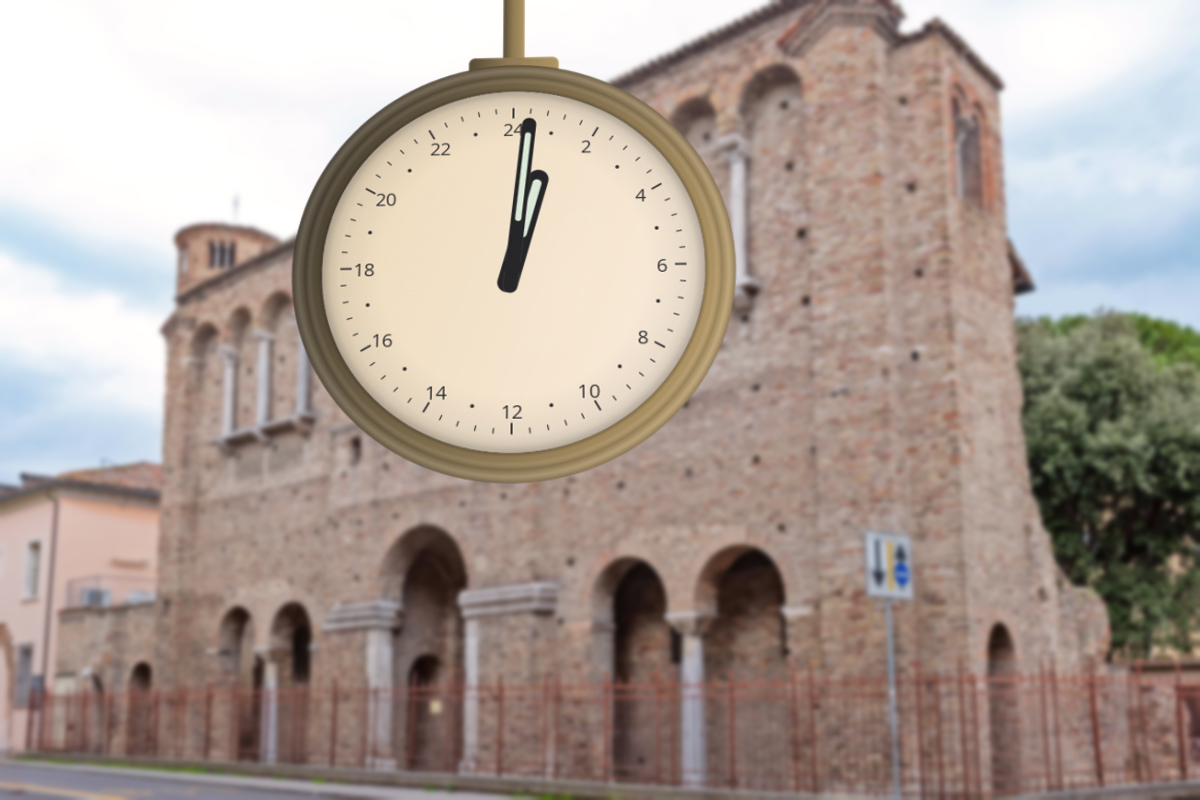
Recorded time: 1h01
